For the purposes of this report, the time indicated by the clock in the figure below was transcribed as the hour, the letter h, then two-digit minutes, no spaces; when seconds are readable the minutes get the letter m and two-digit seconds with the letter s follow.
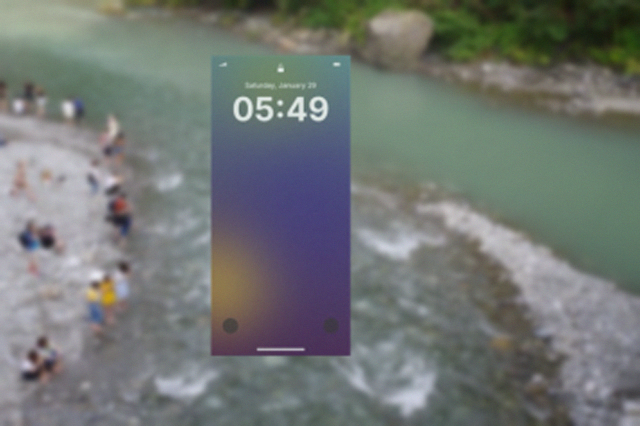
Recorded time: 5h49
